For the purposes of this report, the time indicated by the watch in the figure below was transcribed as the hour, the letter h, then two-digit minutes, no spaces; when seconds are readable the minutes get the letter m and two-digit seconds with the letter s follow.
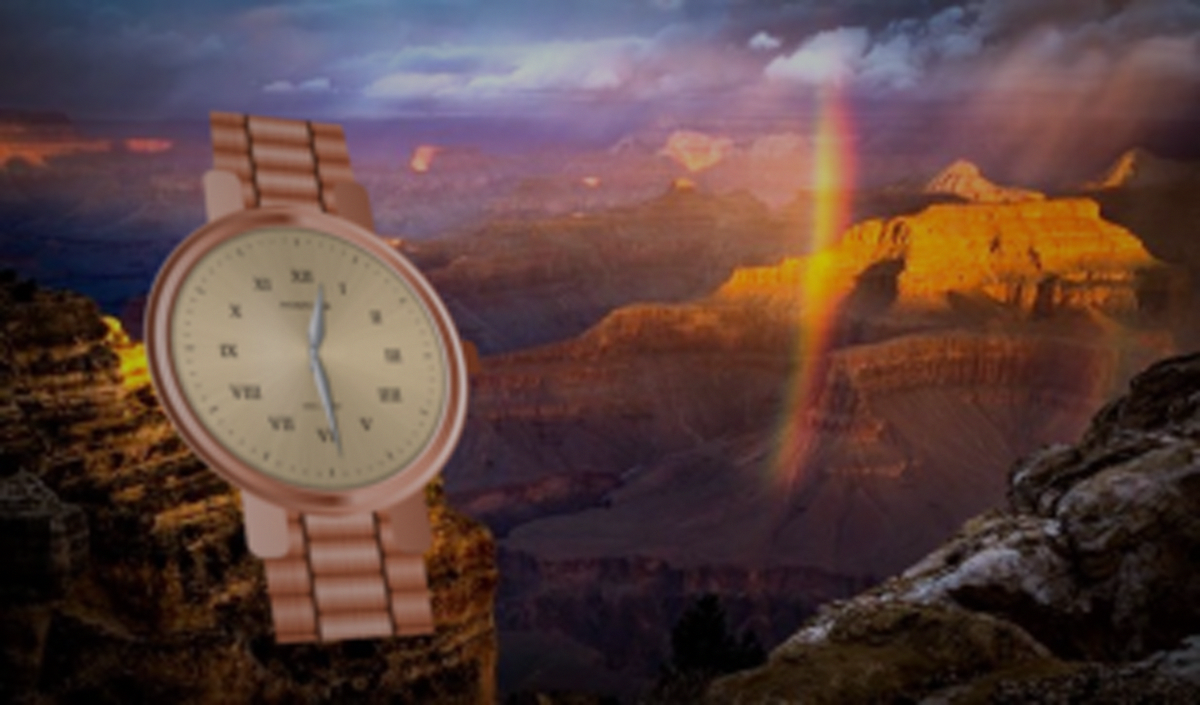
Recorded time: 12h29
